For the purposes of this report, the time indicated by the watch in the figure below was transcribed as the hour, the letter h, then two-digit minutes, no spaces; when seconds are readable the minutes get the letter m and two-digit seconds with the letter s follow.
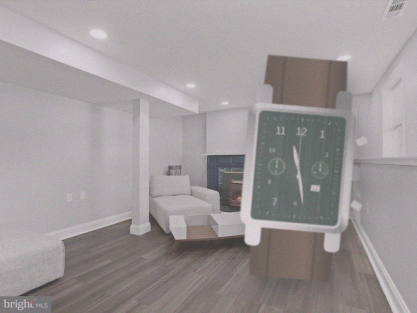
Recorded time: 11h28
